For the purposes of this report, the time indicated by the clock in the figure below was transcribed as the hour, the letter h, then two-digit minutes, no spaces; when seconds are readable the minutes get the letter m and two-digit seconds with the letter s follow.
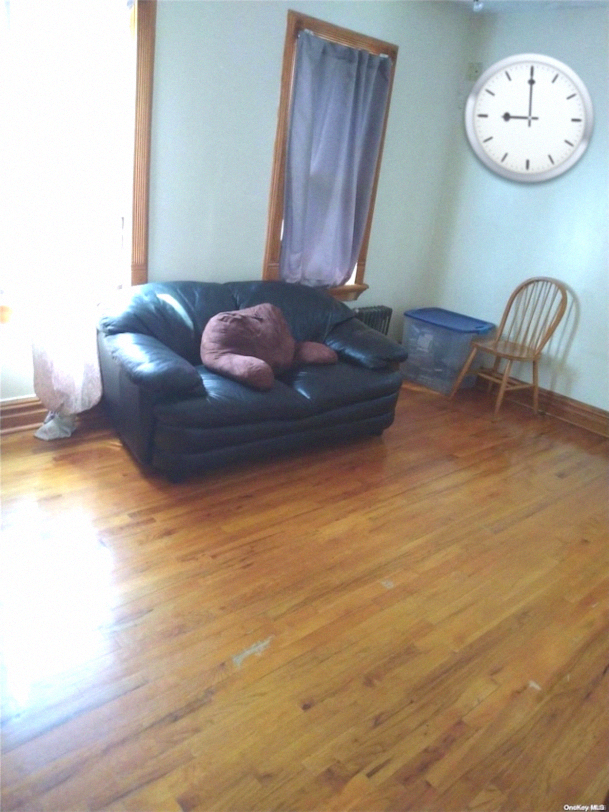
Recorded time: 9h00
